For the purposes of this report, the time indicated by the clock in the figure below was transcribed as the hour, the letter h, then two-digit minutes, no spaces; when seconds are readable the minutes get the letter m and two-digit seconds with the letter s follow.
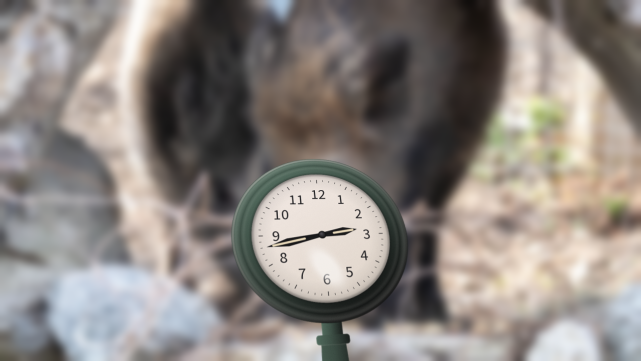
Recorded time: 2h43
